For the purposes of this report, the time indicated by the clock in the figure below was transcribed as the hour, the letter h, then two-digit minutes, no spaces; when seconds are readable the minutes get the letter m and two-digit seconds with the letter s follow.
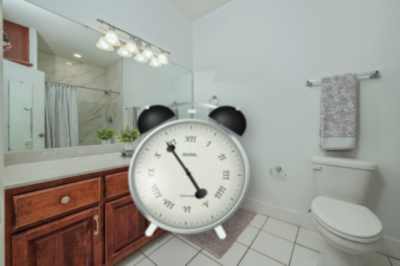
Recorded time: 4h54
